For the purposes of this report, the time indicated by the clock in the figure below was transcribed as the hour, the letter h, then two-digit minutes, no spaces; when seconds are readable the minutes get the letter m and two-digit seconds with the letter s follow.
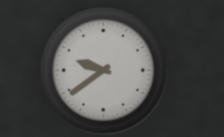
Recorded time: 9h39
